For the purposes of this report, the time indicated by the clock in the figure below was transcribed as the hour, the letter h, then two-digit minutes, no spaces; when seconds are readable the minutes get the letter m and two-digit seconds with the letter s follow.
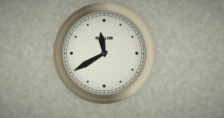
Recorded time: 11h40
